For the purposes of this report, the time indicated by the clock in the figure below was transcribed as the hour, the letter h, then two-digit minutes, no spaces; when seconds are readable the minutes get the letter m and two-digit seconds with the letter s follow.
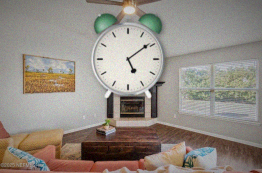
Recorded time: 5h09
